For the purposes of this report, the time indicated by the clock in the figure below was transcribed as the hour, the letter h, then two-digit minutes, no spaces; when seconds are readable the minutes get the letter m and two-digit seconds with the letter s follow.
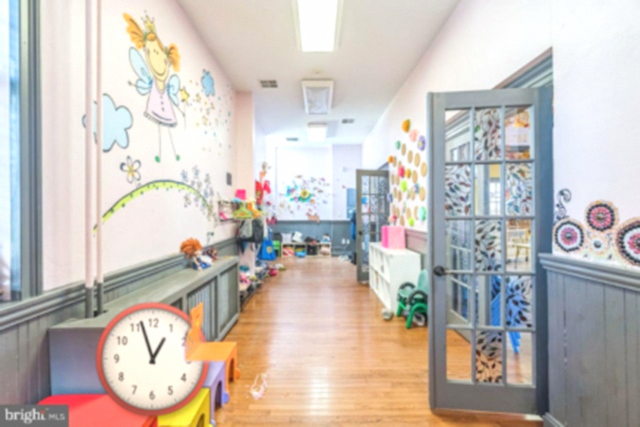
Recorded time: 12h57
